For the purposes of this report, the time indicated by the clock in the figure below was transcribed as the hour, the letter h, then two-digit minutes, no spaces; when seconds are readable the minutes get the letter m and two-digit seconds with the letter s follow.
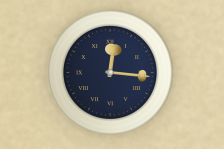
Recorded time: 12h16
